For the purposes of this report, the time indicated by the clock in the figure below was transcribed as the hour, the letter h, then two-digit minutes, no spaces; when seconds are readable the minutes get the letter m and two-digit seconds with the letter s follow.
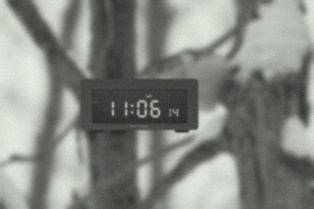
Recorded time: 11h06
